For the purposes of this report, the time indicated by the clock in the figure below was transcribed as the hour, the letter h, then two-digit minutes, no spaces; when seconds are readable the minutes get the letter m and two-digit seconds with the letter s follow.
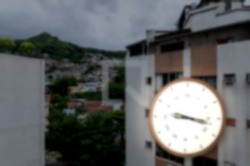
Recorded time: 9h17
